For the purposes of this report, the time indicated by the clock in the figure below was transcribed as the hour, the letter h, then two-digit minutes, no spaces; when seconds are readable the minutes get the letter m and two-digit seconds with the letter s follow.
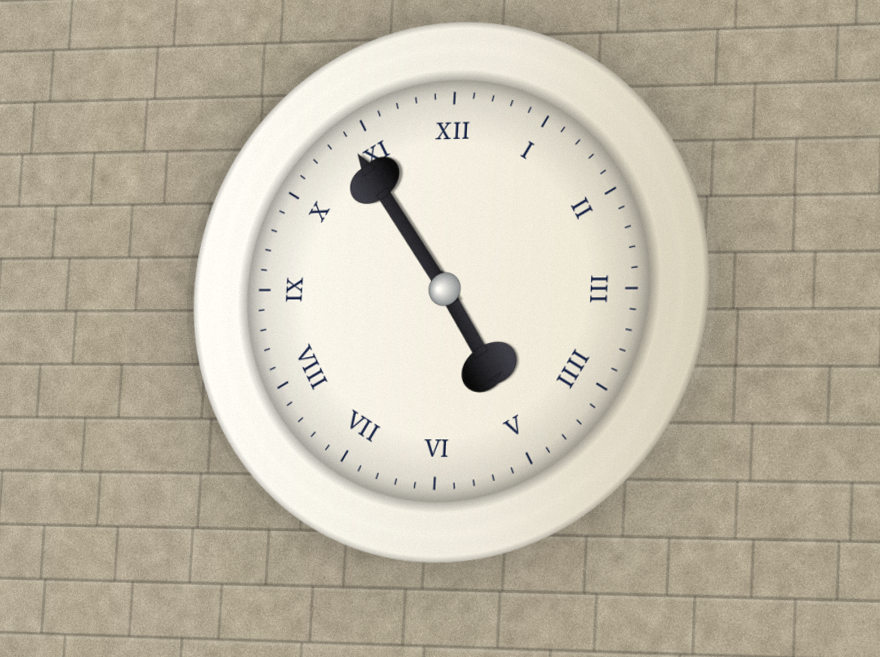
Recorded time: 4h54
